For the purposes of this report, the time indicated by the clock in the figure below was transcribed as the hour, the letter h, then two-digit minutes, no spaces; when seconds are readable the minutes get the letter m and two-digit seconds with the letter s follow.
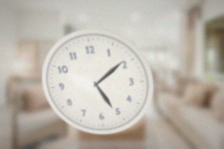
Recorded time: 5h09
